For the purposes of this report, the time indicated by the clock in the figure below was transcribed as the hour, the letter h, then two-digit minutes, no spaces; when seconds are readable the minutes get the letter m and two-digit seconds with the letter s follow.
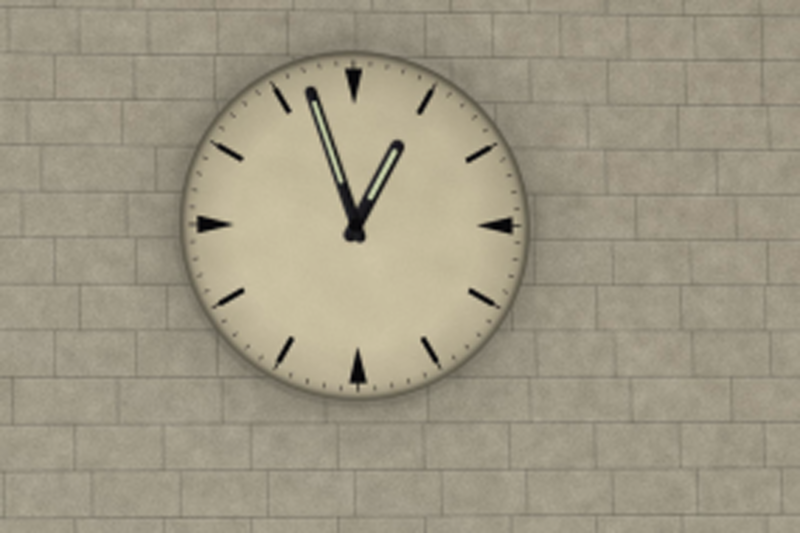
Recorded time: 12h57
